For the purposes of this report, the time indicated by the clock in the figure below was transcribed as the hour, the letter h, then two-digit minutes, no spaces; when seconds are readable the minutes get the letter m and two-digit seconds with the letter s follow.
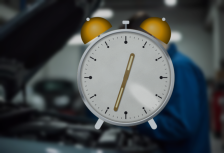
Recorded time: 12h33
